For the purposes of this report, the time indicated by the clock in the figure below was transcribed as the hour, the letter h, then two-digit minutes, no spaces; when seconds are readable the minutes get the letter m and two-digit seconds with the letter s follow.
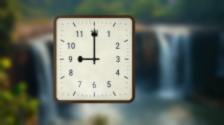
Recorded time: 9h00
